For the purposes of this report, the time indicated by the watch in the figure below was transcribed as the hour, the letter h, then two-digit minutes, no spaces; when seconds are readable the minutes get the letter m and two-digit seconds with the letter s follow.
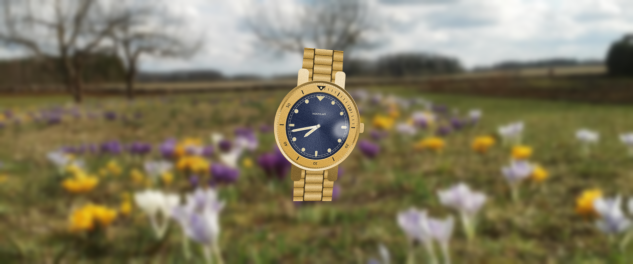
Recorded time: 7h43
